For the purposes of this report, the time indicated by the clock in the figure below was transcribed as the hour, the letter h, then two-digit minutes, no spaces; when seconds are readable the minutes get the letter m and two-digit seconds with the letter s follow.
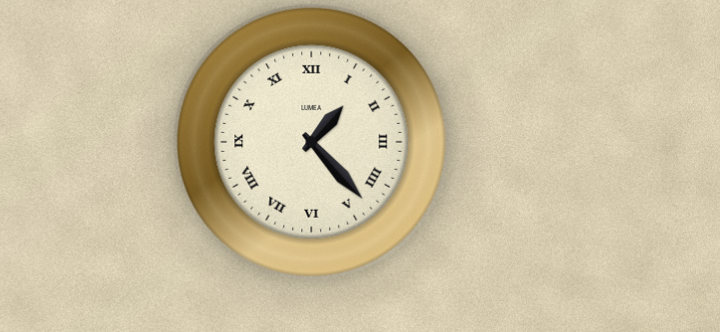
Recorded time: 1h23
